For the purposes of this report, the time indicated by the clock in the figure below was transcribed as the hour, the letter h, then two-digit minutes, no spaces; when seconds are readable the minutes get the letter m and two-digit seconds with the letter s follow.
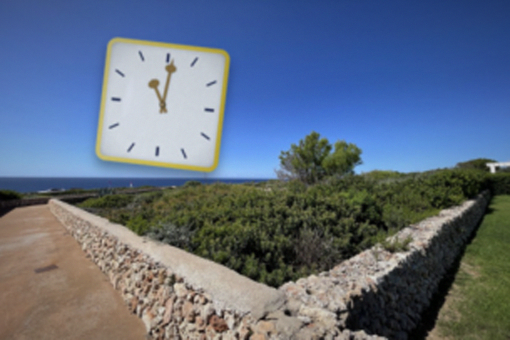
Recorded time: 11h01
